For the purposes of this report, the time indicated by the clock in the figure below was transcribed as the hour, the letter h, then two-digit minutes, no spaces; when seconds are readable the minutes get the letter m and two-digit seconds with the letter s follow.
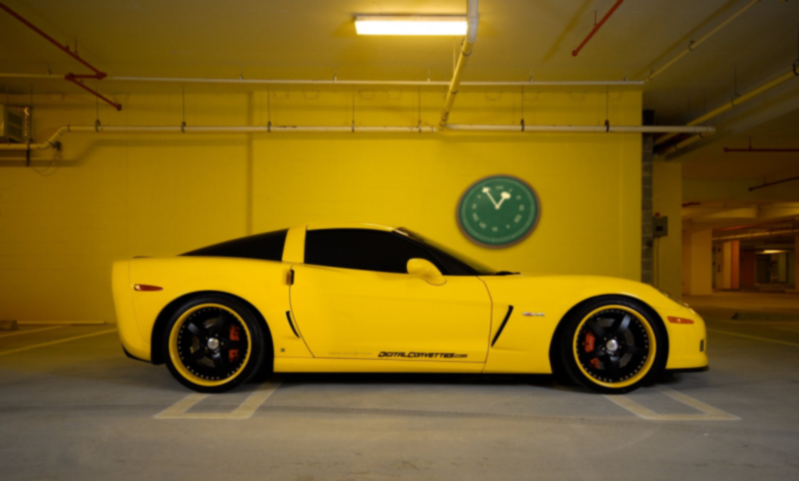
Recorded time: 12h54
